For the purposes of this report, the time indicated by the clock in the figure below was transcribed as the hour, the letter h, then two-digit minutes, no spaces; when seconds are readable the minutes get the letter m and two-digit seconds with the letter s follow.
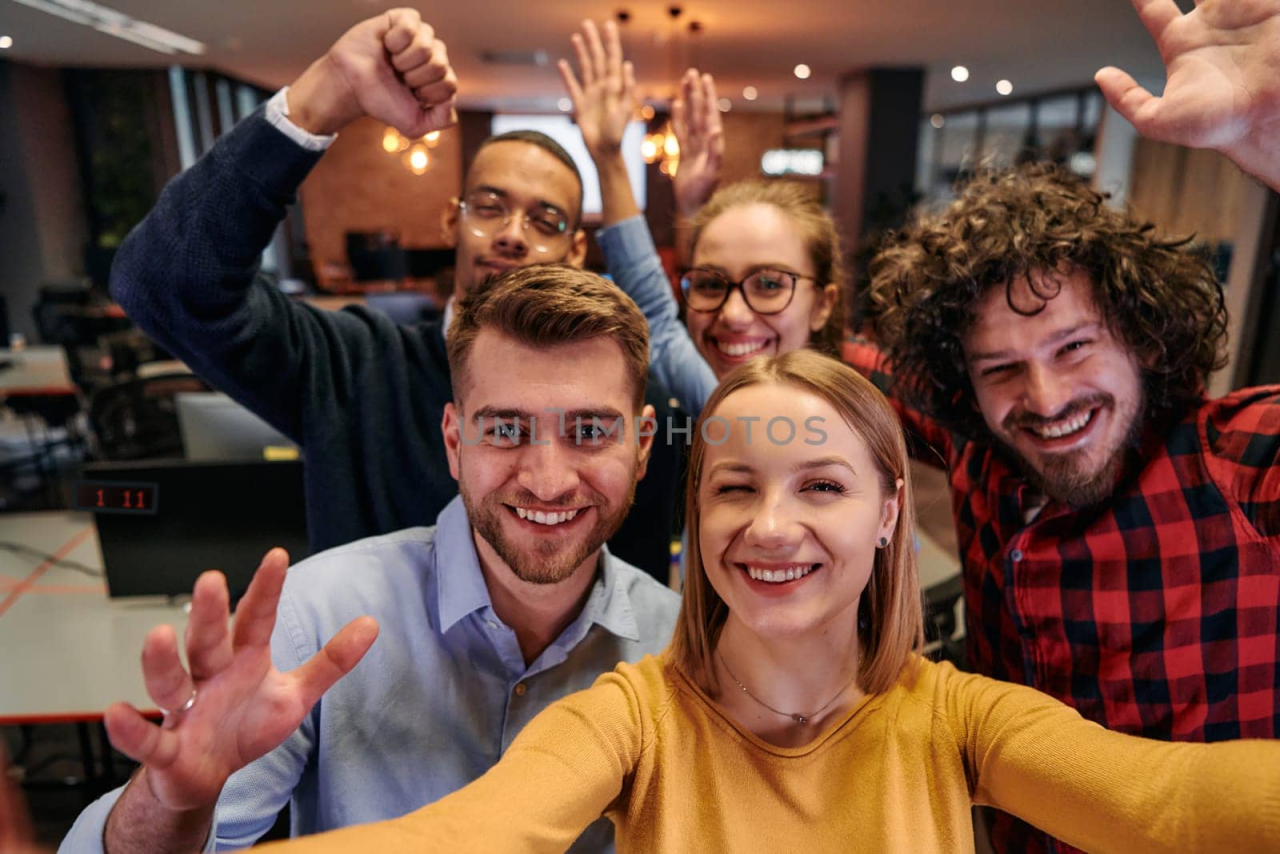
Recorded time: 1h11
